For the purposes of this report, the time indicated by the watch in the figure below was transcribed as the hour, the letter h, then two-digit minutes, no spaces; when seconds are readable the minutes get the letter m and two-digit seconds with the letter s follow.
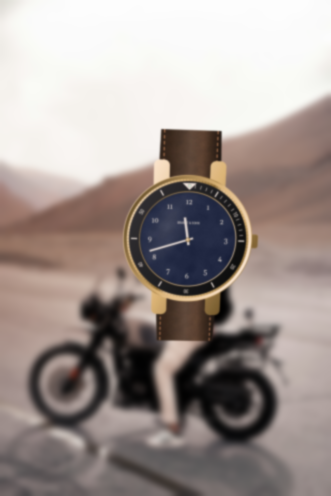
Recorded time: 11h42
